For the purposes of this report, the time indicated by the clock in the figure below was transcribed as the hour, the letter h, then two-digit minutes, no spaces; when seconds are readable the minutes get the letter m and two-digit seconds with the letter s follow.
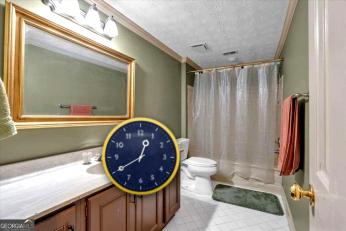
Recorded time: 12h40
